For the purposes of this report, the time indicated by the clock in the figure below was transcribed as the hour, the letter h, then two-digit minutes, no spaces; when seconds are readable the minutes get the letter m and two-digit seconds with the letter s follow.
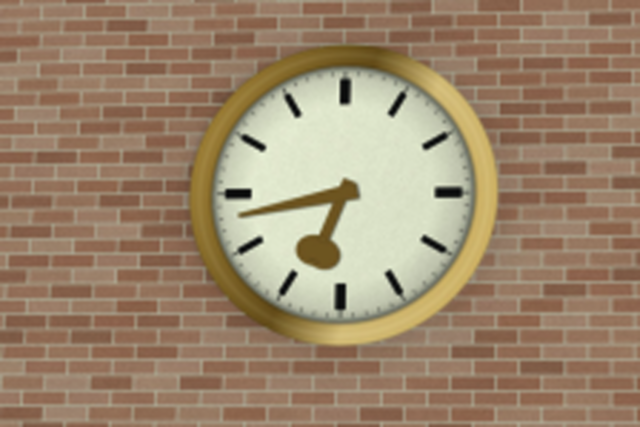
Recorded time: 6h43
